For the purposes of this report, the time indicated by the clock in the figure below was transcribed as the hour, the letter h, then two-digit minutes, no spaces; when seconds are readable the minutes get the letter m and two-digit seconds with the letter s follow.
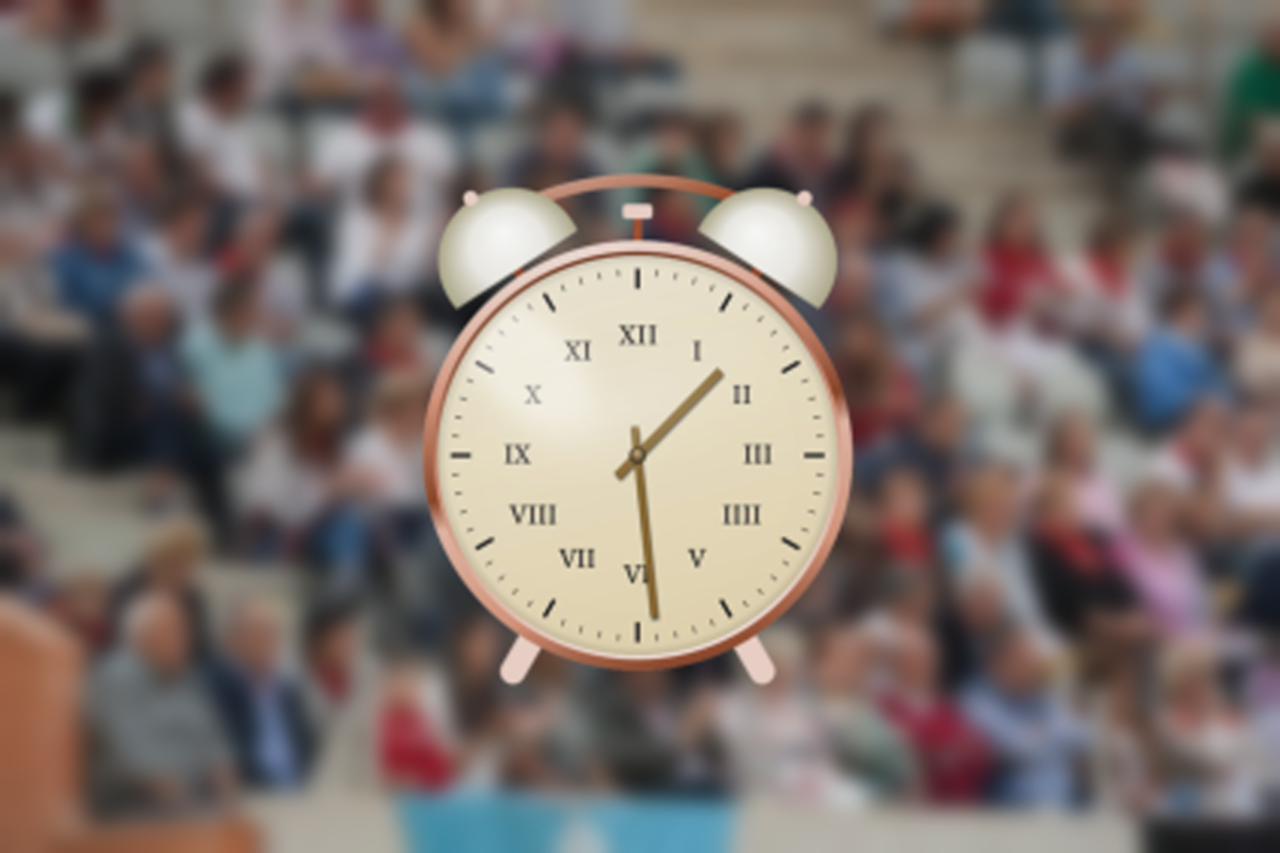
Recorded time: 1h29
